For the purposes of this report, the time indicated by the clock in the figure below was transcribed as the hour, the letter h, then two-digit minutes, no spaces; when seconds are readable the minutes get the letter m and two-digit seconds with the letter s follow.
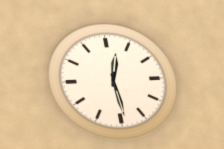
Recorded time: 12h29
